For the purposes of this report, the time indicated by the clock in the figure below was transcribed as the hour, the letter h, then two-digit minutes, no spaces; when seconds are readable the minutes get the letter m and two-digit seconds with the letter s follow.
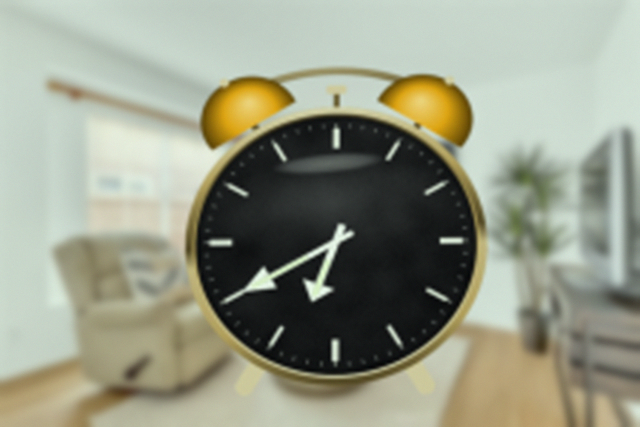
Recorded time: 6h40
